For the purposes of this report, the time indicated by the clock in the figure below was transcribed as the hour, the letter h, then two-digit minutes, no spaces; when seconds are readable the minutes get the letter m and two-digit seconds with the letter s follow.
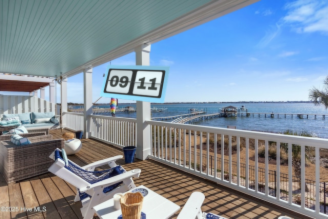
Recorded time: 9h11
